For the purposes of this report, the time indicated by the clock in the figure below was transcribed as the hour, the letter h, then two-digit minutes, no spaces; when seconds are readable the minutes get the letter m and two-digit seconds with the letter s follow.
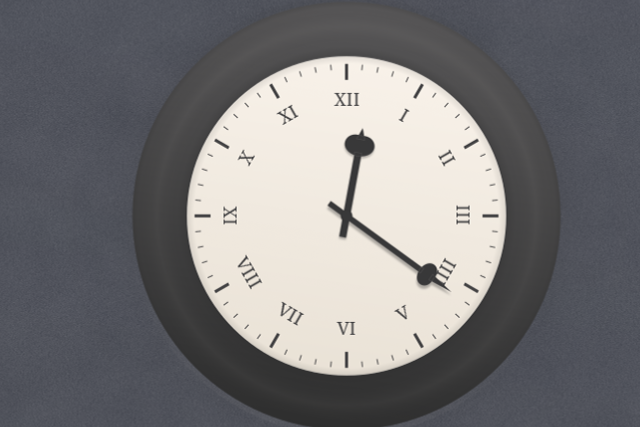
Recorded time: 12h21
